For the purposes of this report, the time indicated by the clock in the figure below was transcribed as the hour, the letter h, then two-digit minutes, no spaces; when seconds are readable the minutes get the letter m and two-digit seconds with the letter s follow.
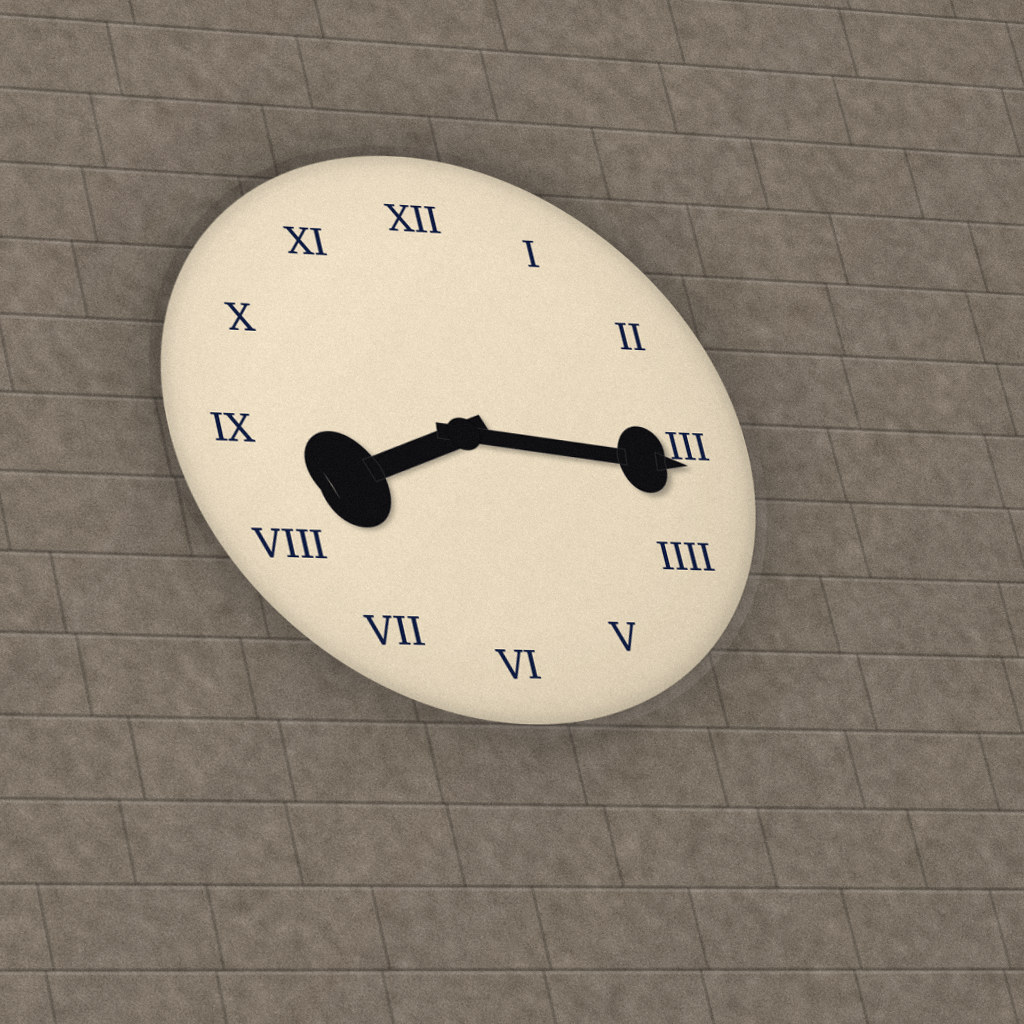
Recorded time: 8h16
